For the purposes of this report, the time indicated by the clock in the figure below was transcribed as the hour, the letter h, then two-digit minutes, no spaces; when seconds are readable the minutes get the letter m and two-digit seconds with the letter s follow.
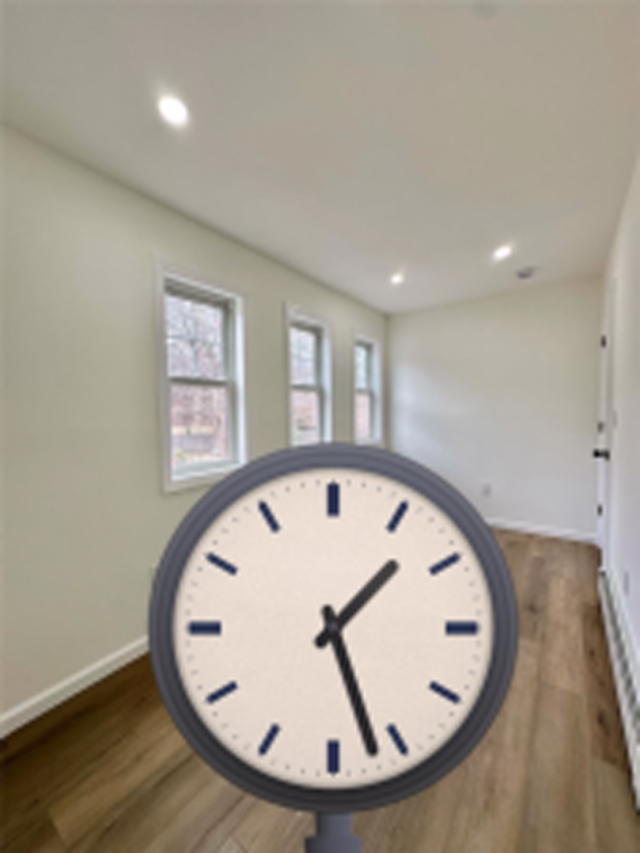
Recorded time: 1h27
